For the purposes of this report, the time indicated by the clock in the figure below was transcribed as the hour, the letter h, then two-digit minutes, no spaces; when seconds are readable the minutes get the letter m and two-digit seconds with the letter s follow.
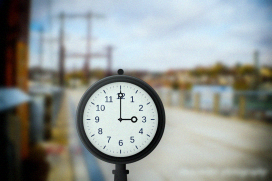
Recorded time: 3h00
